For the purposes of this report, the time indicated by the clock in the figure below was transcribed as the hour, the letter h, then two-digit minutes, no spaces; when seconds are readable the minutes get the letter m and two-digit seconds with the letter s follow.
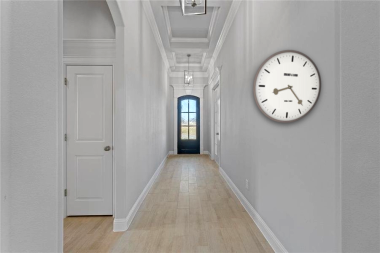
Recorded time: 8h23
